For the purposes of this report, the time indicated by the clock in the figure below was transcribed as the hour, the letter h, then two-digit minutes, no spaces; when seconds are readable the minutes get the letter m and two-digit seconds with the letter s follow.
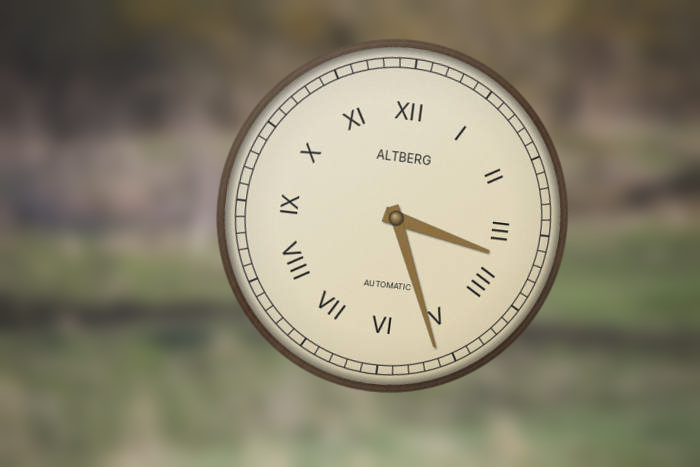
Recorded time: 3h26
